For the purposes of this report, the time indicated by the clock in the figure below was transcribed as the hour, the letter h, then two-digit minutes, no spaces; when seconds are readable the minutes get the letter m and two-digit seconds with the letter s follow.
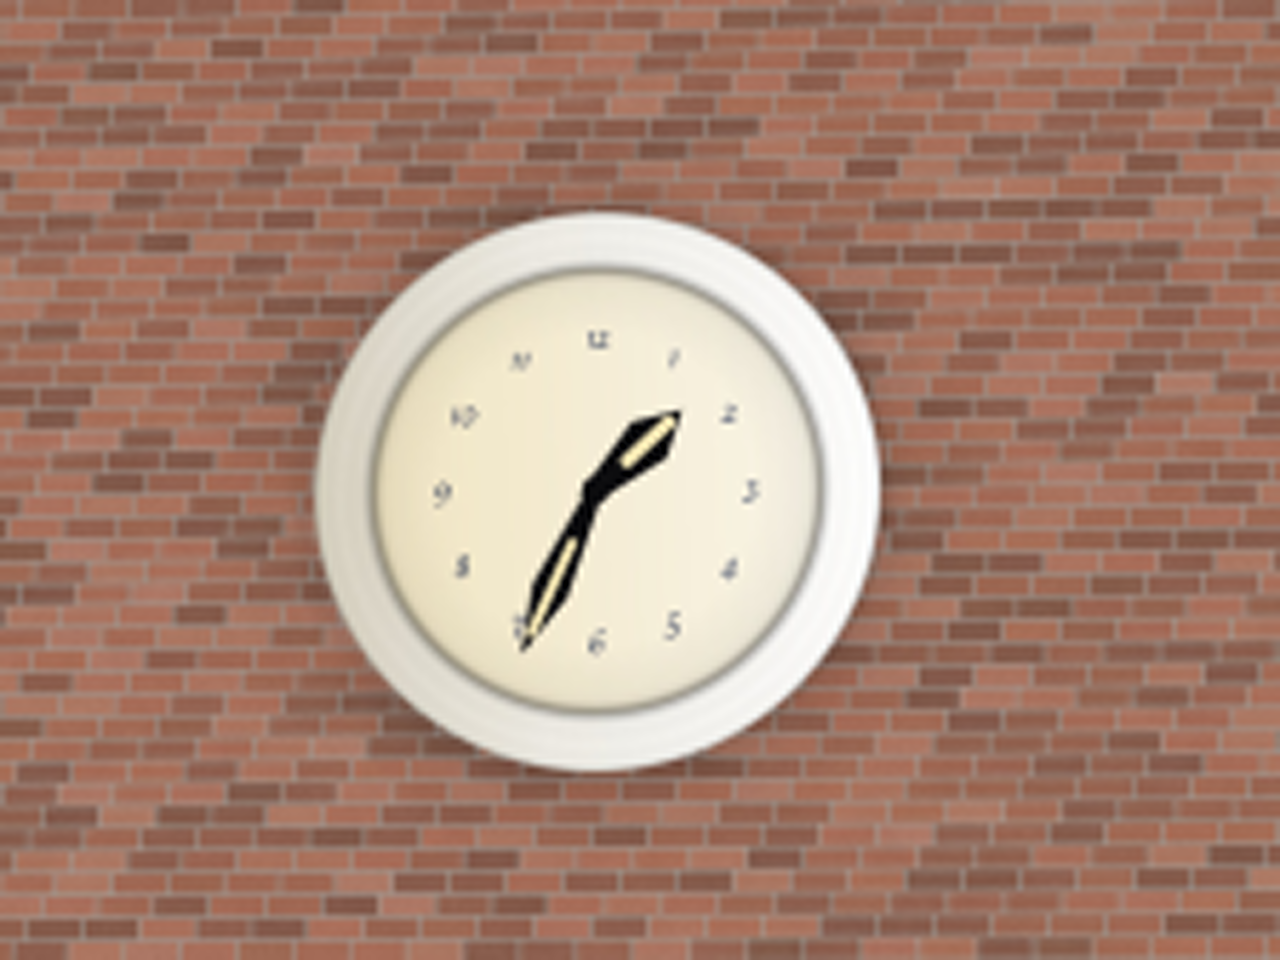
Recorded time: 1h34
